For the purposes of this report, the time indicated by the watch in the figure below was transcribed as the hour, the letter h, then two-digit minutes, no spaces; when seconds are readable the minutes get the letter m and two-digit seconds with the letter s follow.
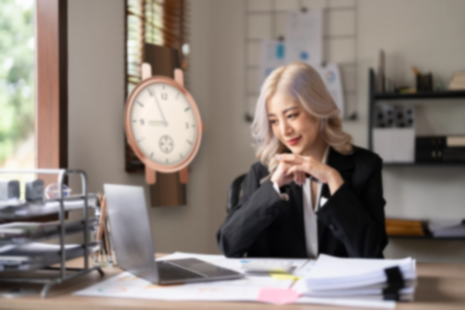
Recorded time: 8h56
